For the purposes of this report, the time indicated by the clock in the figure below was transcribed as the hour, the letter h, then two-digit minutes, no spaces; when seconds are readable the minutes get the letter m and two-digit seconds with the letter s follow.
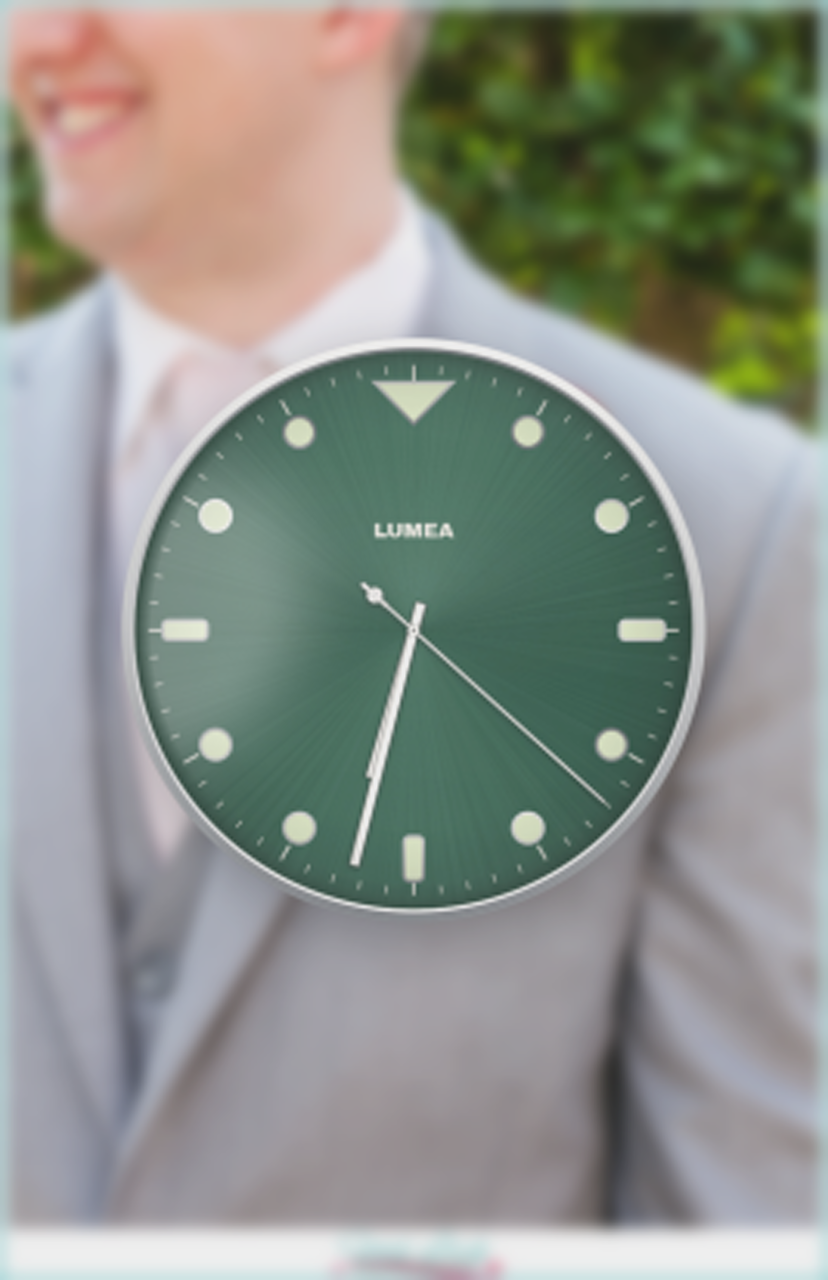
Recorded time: 6h32m22s
